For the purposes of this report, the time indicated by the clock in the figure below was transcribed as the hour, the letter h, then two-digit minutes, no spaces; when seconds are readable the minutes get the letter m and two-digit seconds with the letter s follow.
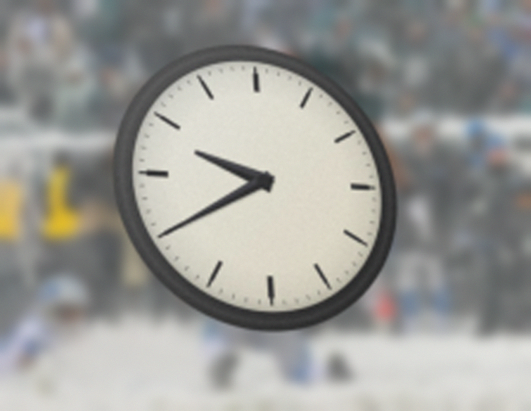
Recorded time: 9h40
